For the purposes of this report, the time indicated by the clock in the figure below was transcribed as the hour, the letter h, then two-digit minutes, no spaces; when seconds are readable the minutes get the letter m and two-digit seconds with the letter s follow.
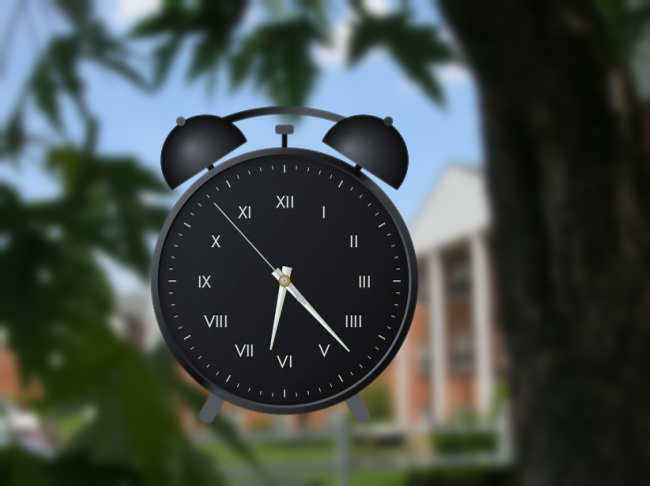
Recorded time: 6h22m53s
